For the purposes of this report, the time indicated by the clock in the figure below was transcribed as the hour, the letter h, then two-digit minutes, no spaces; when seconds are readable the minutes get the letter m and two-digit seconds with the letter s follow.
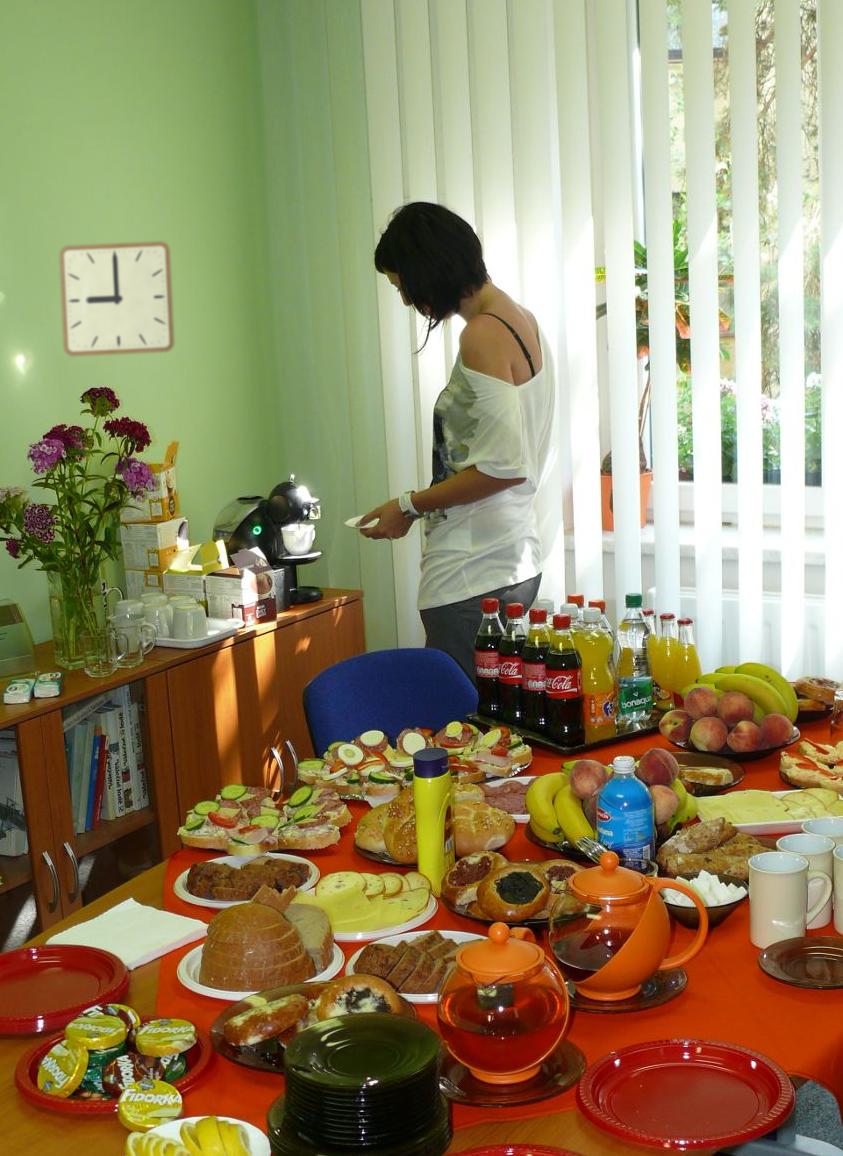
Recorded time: 9h00
